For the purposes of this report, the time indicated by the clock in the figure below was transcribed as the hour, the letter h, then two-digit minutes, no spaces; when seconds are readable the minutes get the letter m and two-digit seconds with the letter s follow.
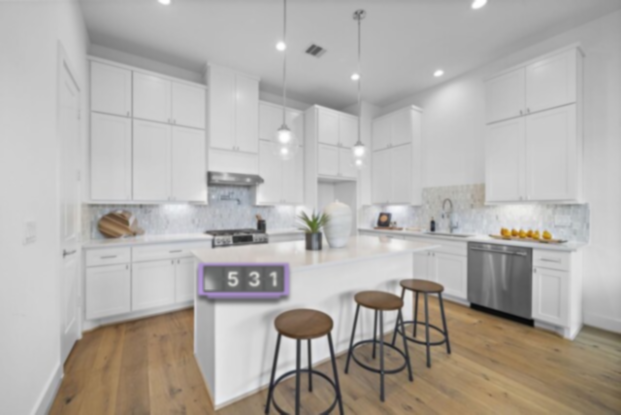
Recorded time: 5h31
